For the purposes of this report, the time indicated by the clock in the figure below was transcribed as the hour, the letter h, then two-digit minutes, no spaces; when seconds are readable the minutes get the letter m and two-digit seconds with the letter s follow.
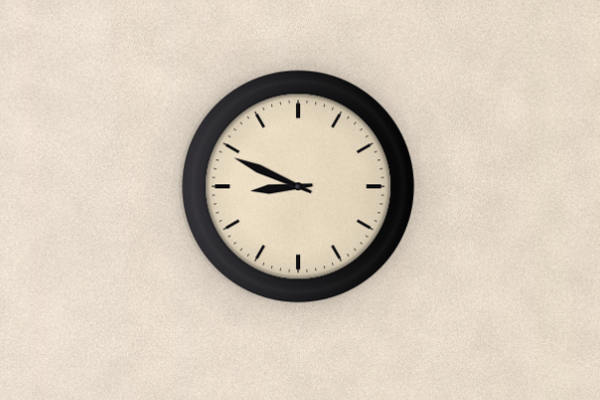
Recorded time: 8h49
